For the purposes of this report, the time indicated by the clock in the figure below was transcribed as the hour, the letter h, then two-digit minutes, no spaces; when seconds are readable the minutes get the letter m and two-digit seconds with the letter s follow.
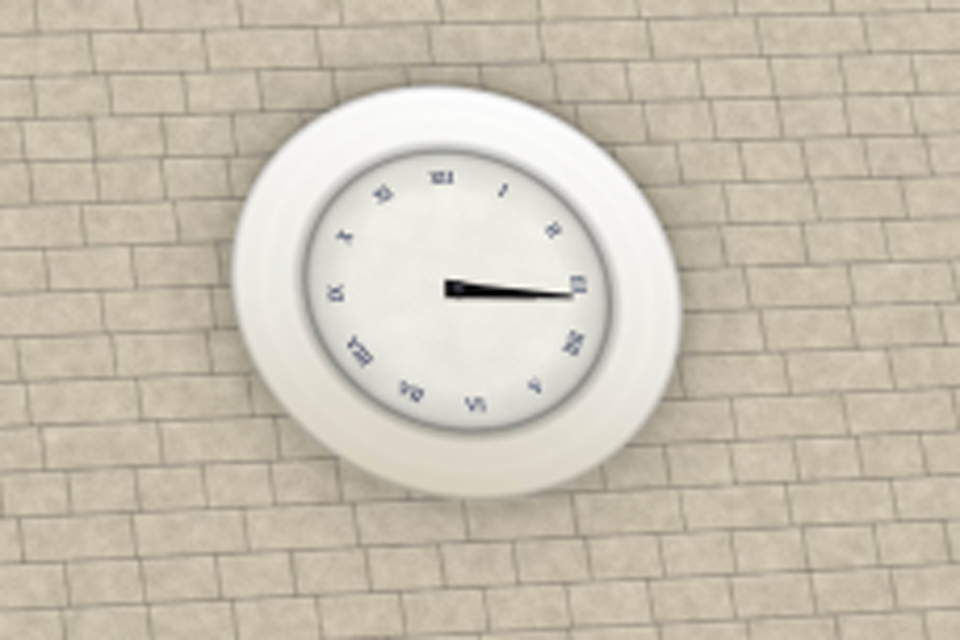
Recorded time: 3h16
